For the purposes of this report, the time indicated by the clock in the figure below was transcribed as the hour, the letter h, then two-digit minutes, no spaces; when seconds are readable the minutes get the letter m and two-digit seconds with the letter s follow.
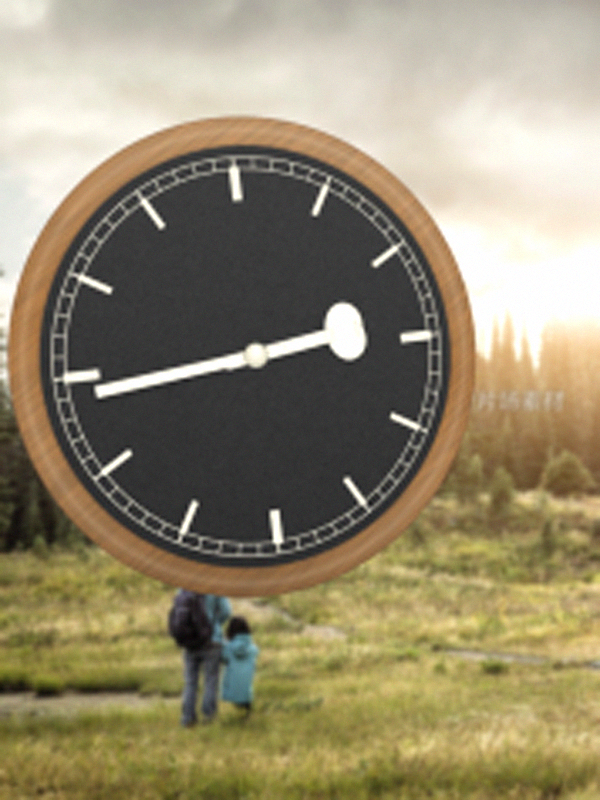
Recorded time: 2h44
